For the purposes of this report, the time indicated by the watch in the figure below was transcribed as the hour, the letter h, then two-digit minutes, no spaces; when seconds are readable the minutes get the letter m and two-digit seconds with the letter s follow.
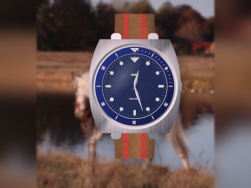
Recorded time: 12h27
